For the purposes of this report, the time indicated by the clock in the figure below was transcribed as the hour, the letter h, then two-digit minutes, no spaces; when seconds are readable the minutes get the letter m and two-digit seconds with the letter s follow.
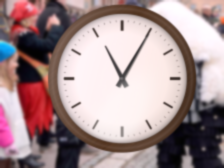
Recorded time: 11h05
